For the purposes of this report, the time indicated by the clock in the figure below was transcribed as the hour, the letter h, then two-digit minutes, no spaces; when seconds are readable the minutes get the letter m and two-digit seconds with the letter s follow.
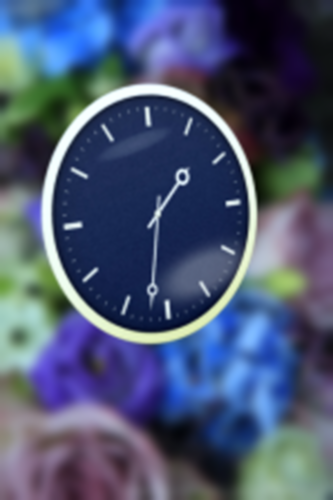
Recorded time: 1h32
